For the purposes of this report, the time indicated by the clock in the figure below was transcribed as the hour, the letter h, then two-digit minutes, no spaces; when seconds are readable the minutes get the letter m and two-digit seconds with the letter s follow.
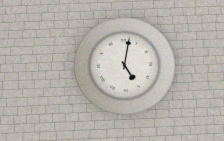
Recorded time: 5h02
